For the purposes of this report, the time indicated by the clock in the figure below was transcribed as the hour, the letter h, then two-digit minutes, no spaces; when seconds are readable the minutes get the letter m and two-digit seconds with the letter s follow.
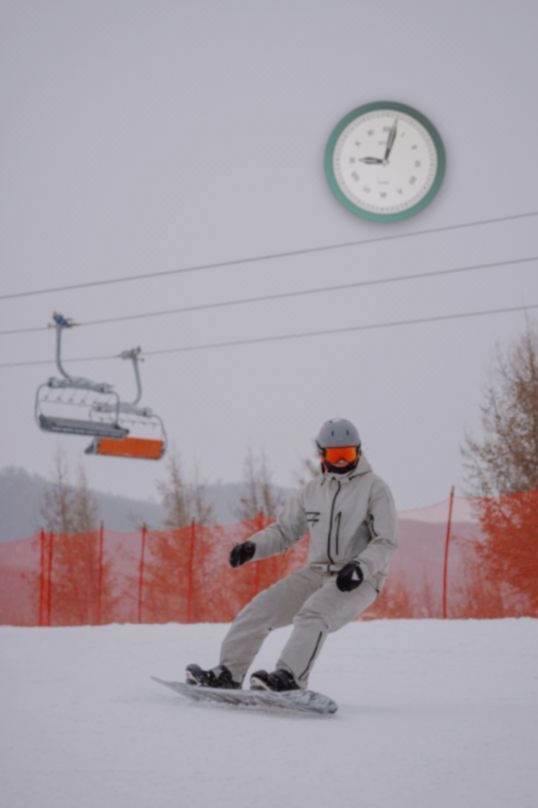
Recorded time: 9h02
